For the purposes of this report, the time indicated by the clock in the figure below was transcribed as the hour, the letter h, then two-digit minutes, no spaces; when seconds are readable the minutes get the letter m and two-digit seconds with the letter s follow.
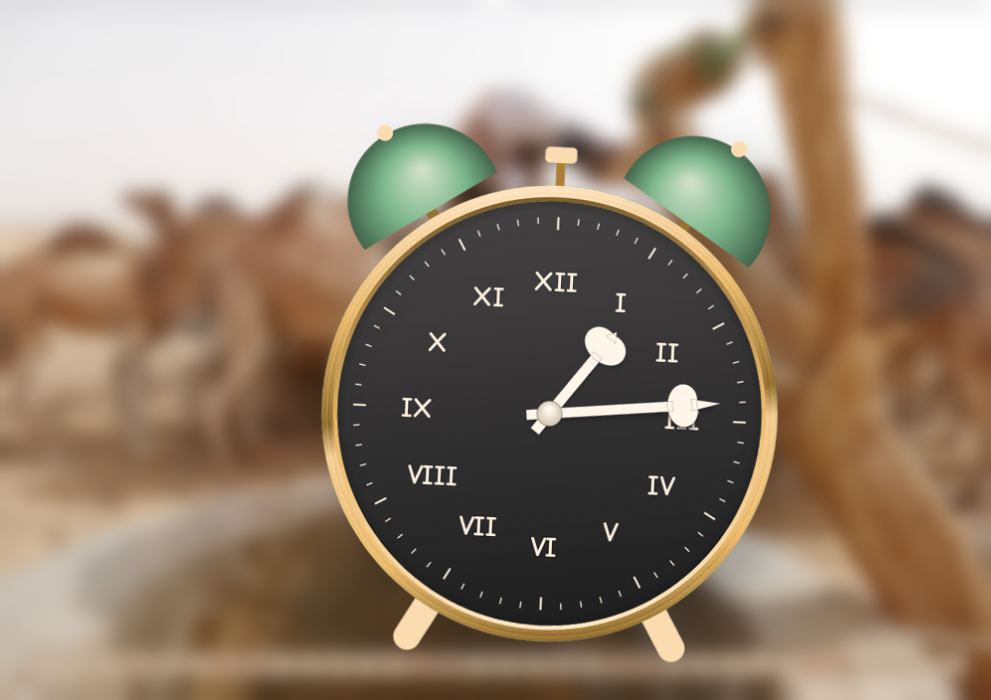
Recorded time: 1h14
